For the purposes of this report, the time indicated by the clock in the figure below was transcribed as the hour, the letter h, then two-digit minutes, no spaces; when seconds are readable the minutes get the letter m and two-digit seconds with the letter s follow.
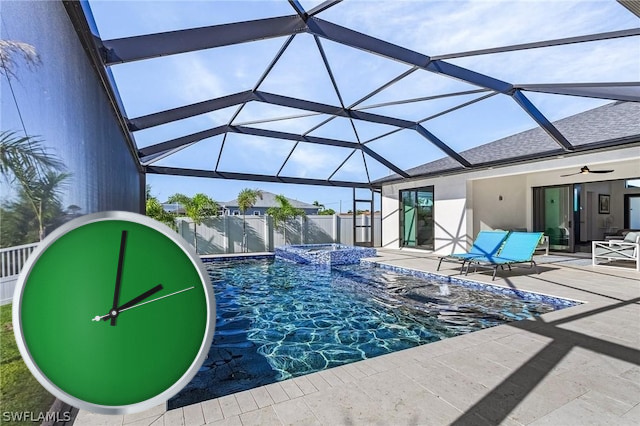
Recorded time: 2h01m12s
